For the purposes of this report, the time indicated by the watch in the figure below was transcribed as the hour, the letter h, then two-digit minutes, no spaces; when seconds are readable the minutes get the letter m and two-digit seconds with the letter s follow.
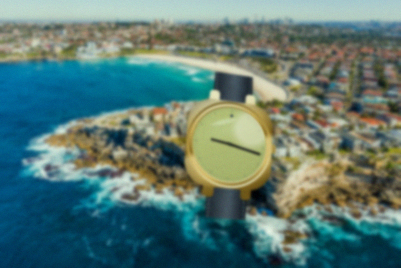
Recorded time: 9h17
